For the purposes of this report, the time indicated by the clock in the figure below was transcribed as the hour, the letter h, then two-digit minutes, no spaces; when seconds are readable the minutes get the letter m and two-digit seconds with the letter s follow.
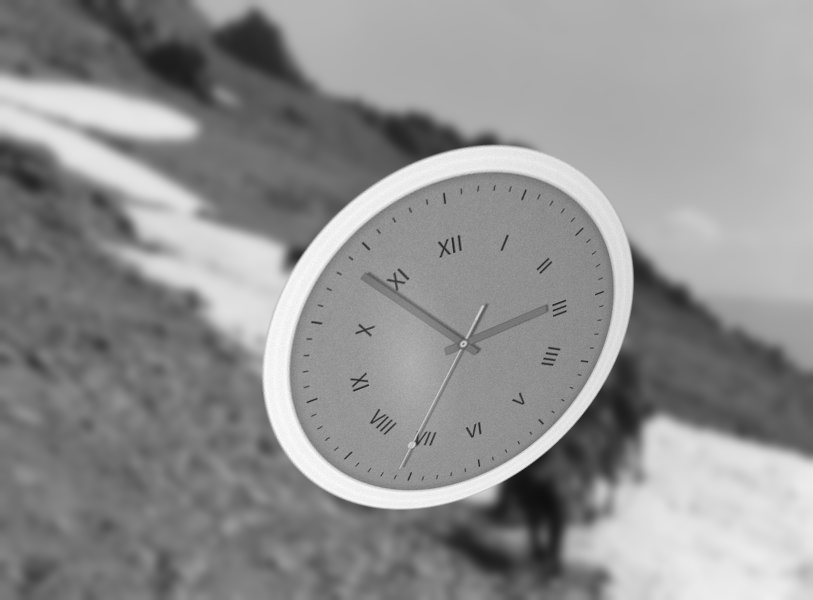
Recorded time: 2h53m36s
